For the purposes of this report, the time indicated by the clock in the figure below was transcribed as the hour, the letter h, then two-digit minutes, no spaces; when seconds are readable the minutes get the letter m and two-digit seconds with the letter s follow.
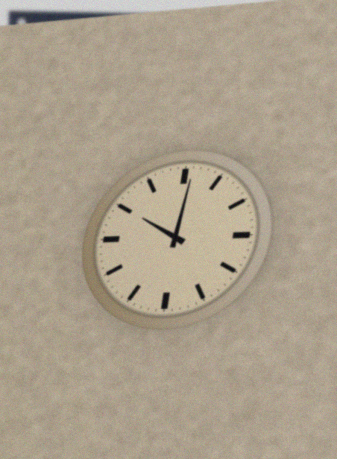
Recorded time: 10h01
